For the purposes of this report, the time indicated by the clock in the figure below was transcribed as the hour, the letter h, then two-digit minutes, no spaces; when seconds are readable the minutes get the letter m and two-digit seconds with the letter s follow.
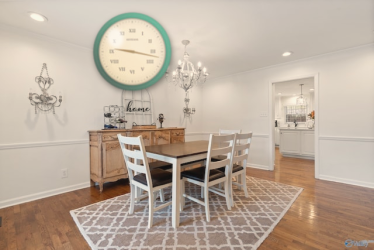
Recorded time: 9h17
